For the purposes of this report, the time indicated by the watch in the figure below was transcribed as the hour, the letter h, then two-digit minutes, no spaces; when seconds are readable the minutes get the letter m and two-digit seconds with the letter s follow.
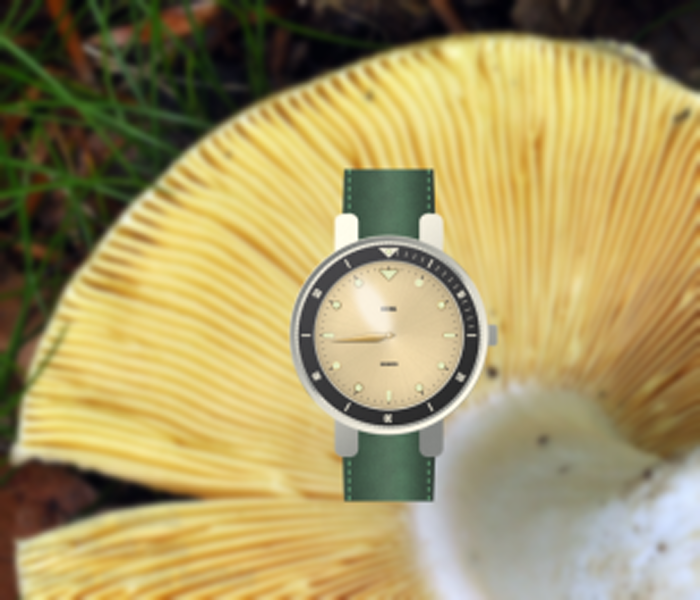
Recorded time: 8h44
